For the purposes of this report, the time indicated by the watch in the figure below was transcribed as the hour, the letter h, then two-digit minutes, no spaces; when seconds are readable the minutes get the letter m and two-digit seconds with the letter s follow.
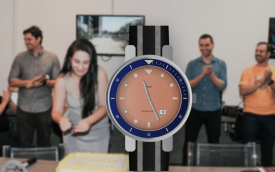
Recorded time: 11h26
